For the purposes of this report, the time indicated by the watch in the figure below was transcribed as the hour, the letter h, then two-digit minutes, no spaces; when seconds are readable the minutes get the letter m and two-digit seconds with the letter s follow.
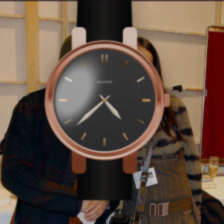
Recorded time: 4h38
